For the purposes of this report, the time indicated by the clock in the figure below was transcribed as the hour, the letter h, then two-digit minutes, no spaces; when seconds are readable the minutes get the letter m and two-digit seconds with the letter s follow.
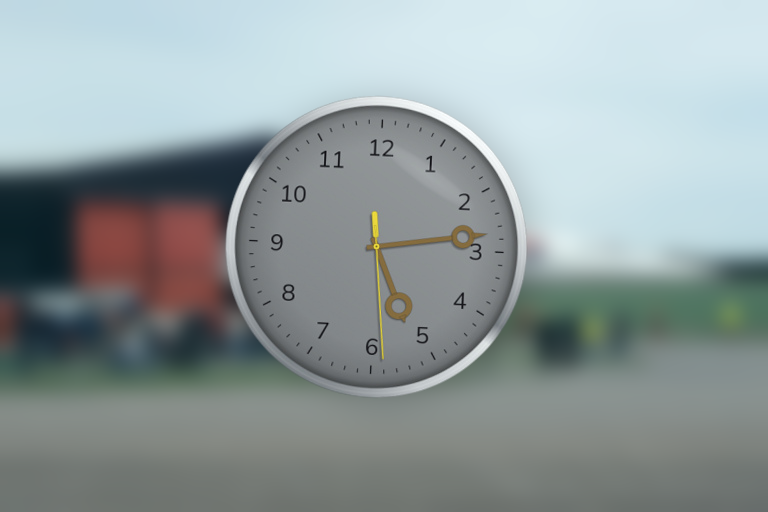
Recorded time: 5h13m29s
